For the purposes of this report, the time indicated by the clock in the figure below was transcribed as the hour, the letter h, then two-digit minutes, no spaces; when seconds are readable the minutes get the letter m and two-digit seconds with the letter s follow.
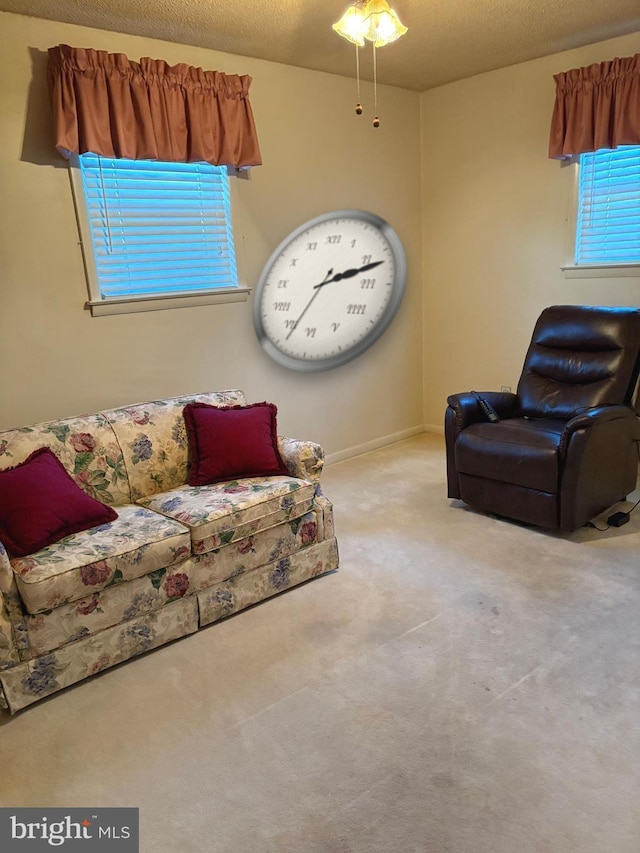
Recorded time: 2h11m34s
